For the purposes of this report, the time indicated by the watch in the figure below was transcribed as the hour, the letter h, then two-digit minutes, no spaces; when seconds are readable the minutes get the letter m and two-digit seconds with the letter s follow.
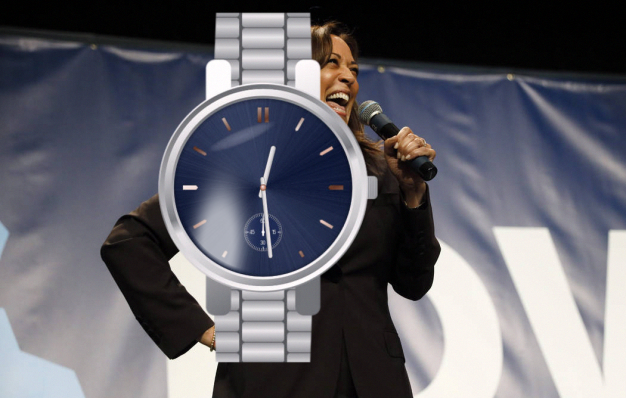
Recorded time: 12h29
